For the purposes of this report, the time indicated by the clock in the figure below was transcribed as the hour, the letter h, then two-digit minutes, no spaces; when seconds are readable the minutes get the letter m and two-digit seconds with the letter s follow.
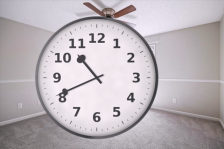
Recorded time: 10h41
